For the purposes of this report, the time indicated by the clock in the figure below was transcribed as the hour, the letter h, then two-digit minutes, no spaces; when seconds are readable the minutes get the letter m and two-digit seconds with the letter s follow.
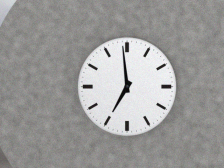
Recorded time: 6h59
